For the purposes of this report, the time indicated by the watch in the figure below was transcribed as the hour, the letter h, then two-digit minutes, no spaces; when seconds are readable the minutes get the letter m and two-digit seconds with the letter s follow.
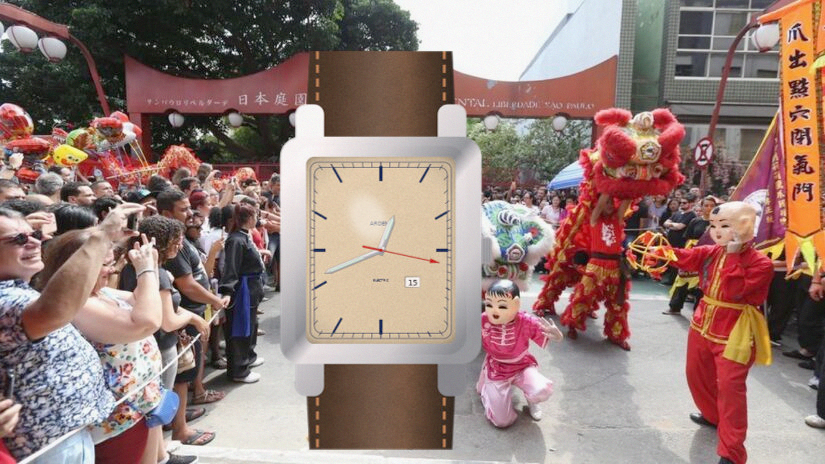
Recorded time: 12h41m17s
